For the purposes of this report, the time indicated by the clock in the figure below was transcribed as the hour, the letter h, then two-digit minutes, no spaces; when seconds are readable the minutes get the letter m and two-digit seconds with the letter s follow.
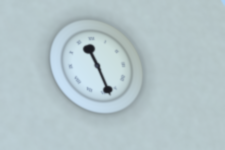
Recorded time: 11h28
